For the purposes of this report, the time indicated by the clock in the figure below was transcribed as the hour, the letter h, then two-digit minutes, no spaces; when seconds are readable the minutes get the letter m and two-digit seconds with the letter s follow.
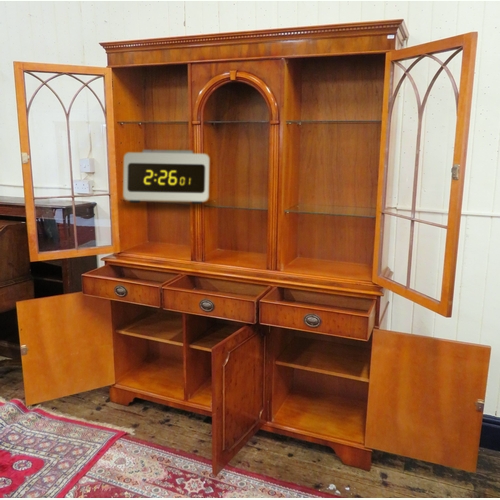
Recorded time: 2h26
